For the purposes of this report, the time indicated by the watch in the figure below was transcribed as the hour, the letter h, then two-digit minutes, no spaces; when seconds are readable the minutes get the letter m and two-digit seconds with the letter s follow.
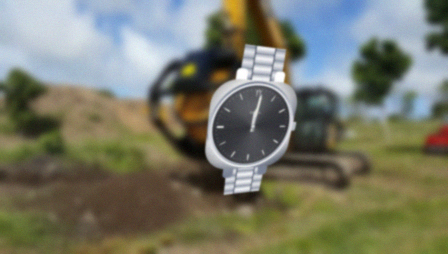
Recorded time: 12h01
